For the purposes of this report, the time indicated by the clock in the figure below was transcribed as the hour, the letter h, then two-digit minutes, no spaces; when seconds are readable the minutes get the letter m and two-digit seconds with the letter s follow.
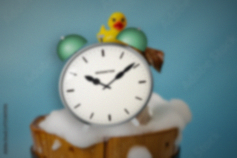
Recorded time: 10h09
